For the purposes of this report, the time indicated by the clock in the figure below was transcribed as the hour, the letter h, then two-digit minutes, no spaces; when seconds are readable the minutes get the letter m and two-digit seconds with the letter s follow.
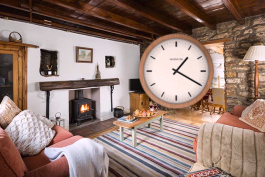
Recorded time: 1h20
